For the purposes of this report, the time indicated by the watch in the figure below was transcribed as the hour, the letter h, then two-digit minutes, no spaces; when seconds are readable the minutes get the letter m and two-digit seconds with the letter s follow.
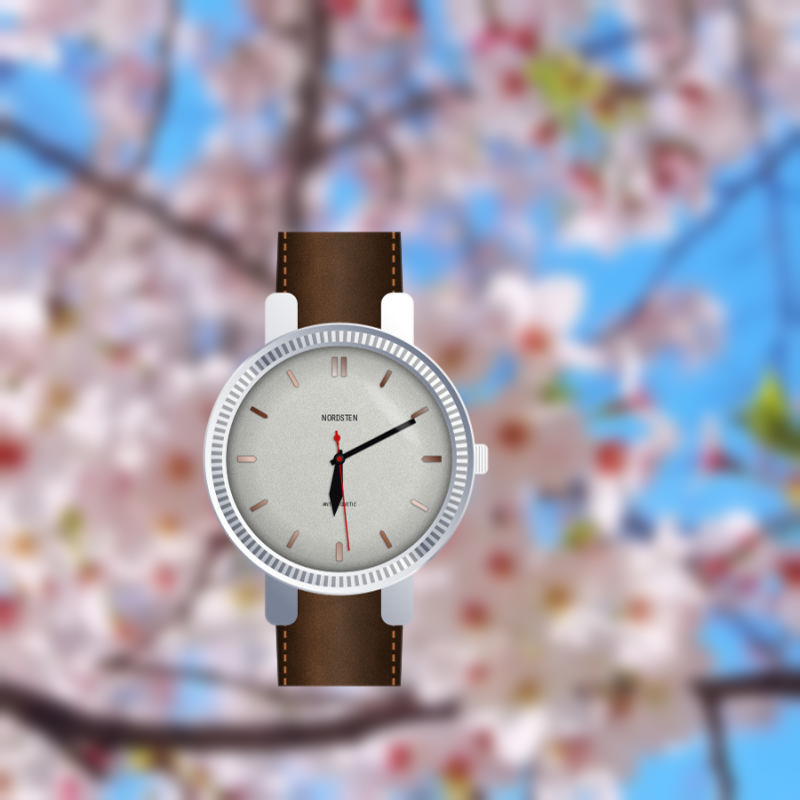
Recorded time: 6h10m29s
